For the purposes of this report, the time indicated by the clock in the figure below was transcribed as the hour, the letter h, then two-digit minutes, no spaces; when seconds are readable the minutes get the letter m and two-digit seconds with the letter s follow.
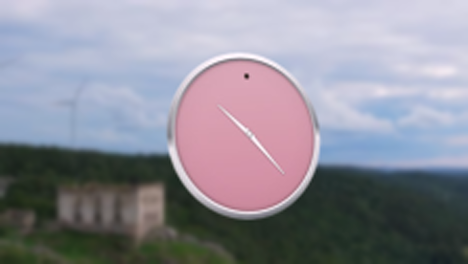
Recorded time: 10h23
